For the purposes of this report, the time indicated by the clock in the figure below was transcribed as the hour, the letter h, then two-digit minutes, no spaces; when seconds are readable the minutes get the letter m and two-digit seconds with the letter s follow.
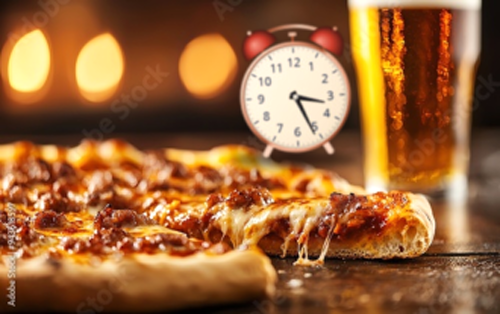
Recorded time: 3h26
